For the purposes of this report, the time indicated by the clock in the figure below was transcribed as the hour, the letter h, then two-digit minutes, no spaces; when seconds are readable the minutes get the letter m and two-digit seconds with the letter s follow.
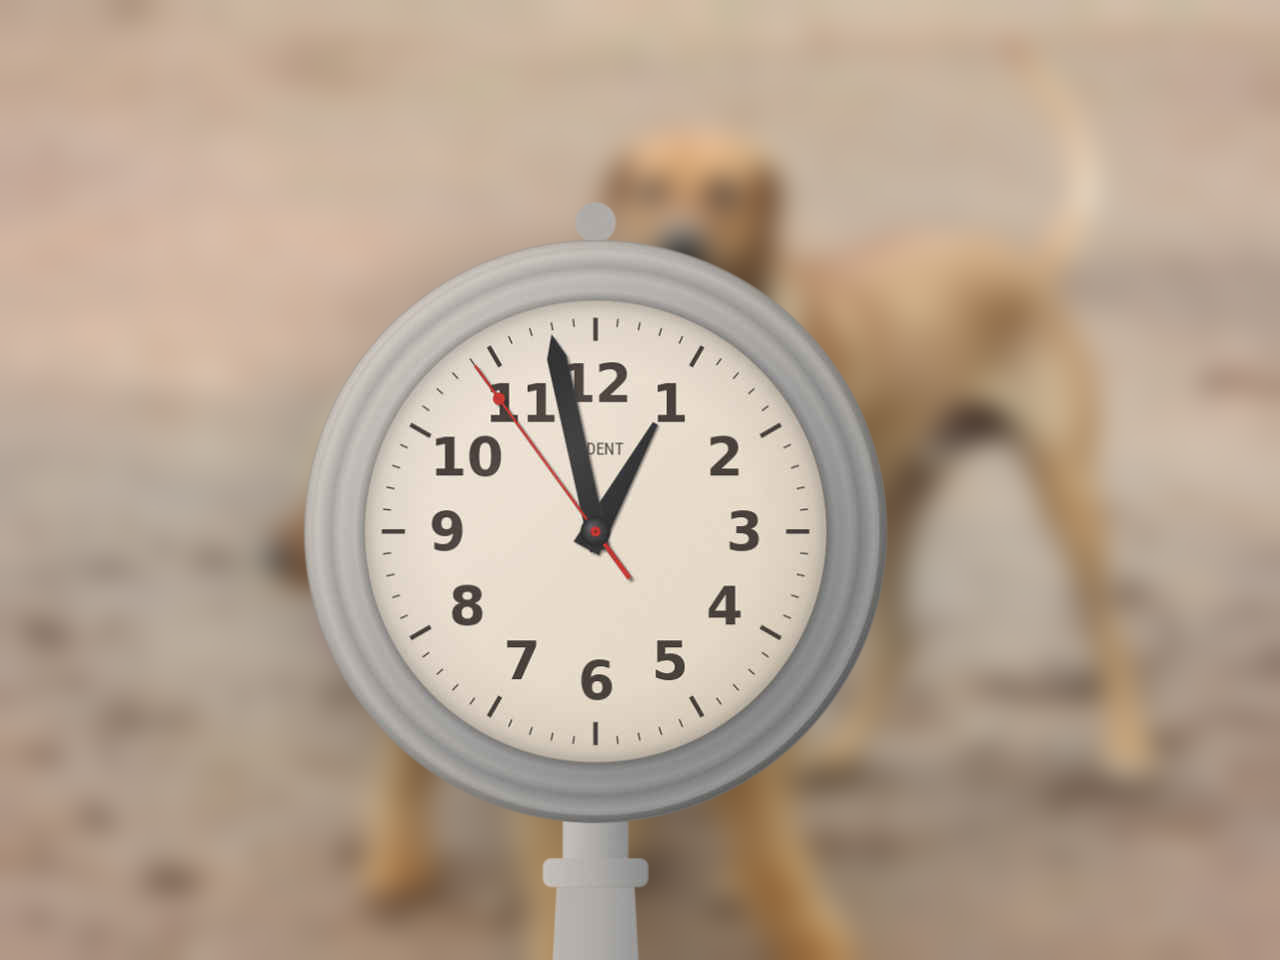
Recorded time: 12h57m54s
